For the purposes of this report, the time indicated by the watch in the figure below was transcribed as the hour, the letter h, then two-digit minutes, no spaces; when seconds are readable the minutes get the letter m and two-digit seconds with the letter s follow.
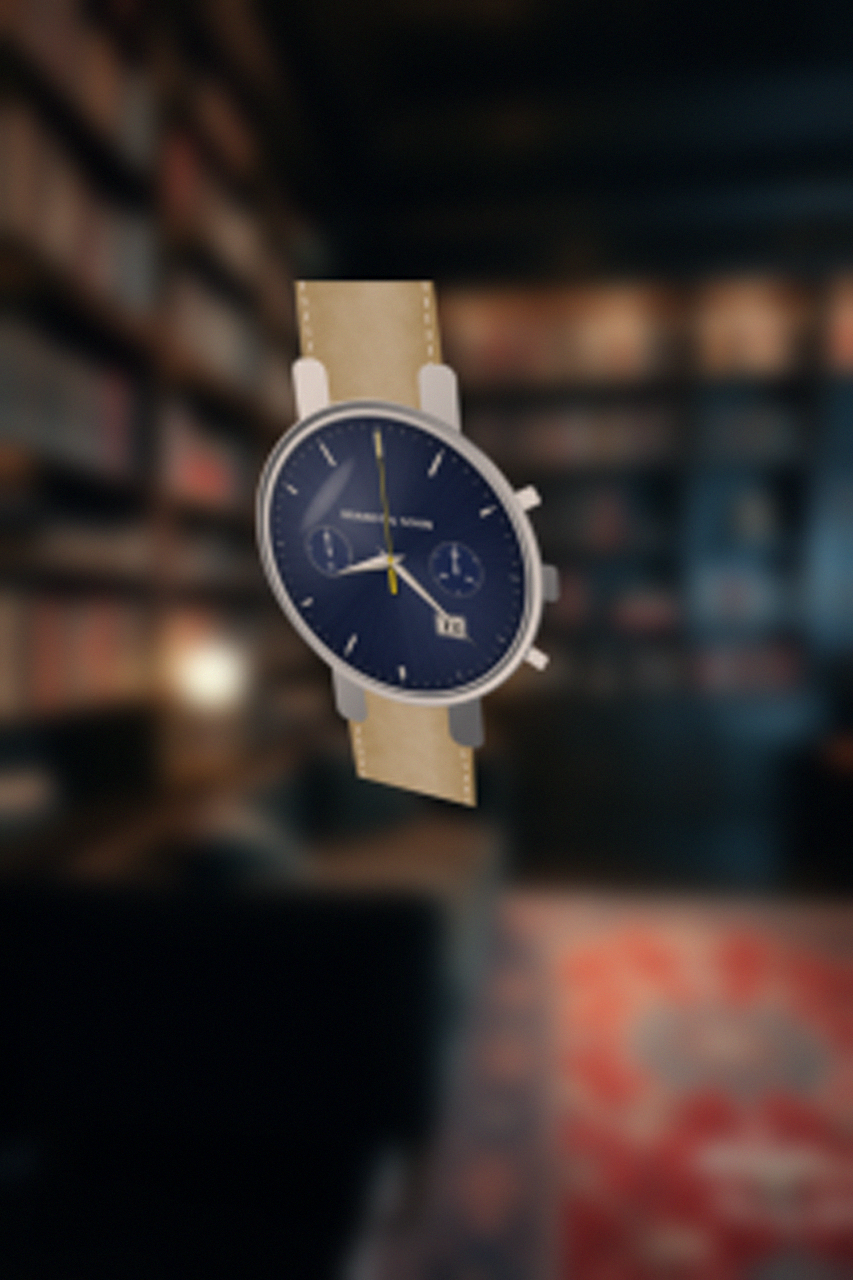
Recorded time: 8h22
